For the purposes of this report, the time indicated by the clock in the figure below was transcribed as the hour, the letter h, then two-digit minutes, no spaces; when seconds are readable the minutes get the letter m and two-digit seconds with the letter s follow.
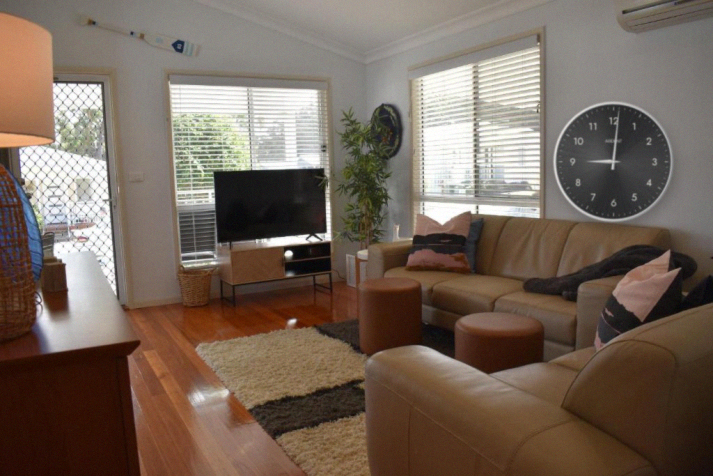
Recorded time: 9h01
